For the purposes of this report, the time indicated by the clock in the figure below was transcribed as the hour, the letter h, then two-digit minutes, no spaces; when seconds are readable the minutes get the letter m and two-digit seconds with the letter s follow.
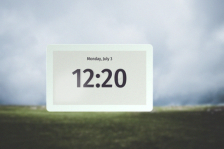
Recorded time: 12h20
